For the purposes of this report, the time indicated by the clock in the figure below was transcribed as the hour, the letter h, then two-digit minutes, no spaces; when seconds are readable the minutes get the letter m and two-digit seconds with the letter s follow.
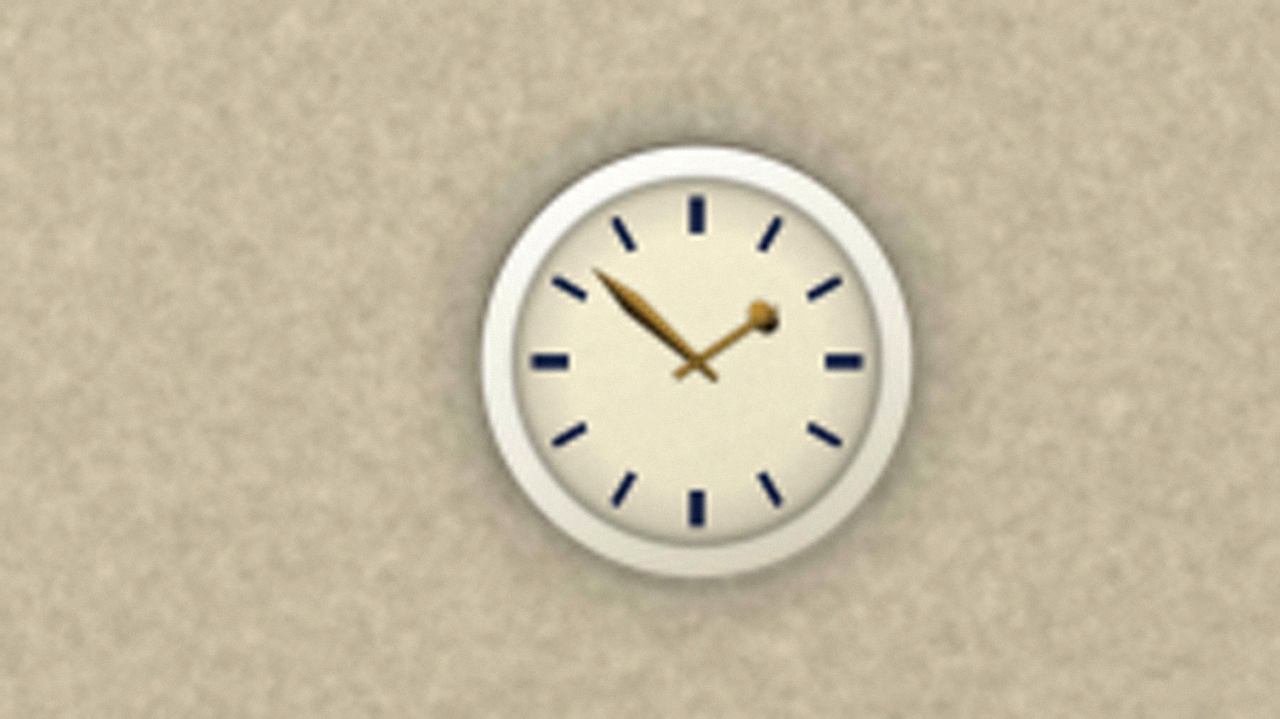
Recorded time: 1h52
